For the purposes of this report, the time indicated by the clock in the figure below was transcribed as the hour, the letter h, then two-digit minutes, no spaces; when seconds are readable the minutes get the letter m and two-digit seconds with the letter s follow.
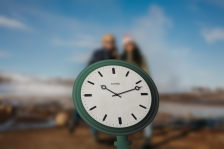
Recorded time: 10h12
